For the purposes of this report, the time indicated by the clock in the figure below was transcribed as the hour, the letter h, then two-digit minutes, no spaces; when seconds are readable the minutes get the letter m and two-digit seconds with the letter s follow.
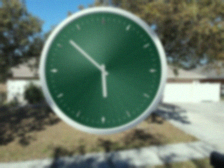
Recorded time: 5h52
